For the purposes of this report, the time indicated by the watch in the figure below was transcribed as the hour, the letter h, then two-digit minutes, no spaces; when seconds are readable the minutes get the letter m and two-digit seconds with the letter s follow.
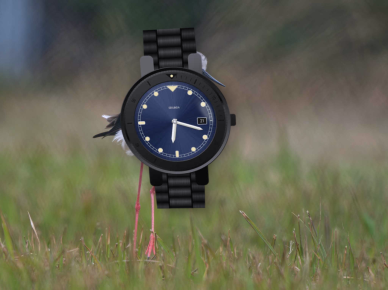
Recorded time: 6h18
